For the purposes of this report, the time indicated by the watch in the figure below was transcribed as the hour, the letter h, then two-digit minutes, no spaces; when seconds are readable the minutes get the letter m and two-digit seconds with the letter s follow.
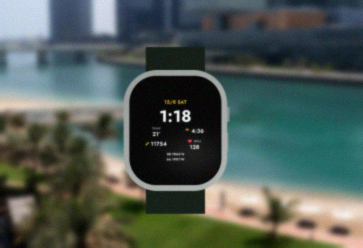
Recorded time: 1h18
